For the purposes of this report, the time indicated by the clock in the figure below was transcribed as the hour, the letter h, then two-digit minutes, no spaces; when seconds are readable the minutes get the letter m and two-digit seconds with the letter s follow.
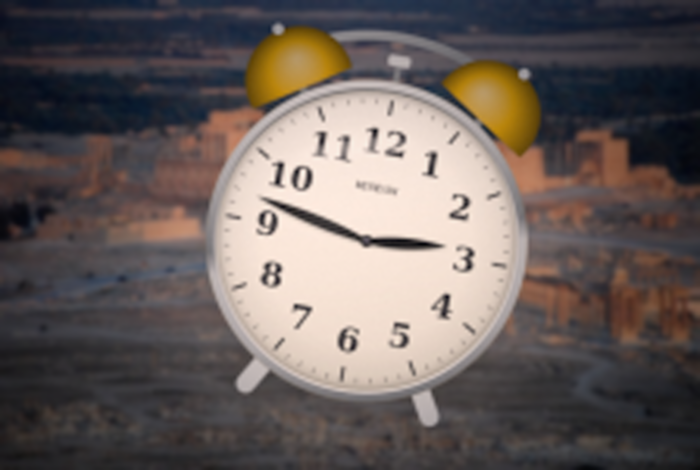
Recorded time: 2h47
